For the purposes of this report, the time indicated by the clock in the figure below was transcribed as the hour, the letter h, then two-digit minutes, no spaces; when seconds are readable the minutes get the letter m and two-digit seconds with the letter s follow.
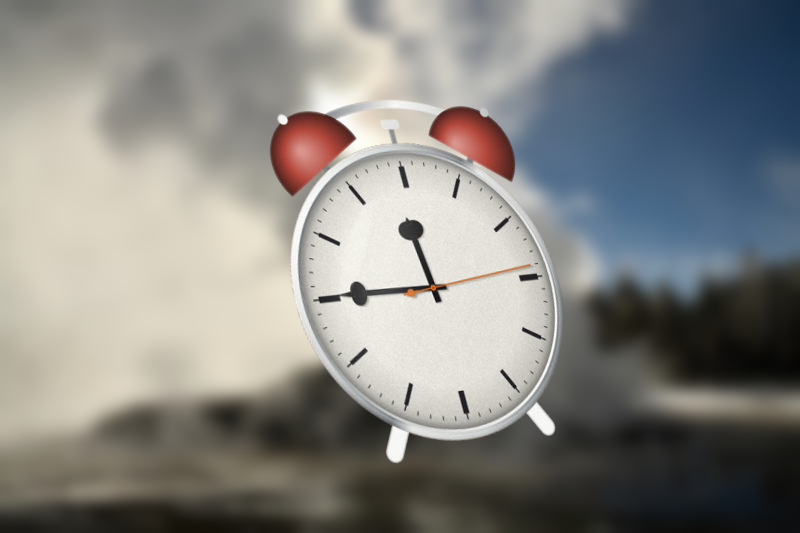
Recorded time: 11h45m14s
